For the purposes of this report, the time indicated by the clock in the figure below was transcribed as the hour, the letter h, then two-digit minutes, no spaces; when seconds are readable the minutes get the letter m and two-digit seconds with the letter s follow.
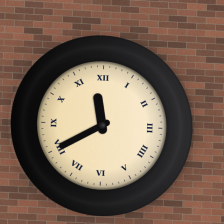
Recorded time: 11h40
